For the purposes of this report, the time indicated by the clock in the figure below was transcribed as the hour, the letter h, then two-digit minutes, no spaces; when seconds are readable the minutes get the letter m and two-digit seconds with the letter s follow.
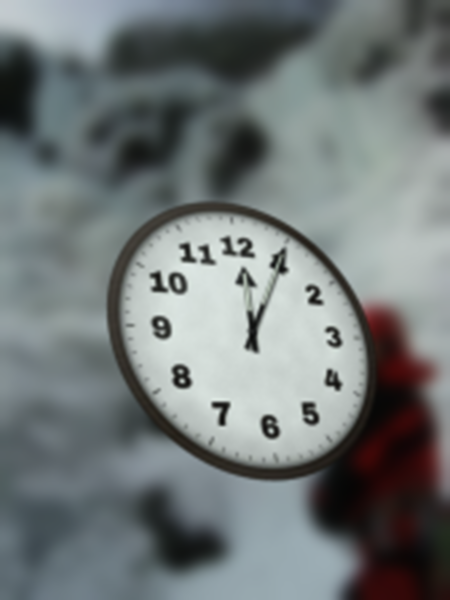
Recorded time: 12h05
